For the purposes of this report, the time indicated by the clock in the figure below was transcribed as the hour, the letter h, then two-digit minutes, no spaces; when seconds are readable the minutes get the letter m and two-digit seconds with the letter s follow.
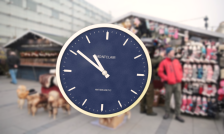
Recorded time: 10h51
